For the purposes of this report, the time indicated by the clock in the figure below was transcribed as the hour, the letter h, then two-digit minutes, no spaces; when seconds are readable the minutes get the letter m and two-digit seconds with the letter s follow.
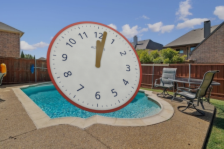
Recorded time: 12h02
